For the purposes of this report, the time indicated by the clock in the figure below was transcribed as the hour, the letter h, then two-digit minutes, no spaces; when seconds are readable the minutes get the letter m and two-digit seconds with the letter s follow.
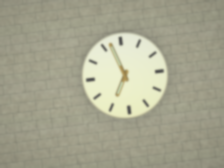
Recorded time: 6h57
